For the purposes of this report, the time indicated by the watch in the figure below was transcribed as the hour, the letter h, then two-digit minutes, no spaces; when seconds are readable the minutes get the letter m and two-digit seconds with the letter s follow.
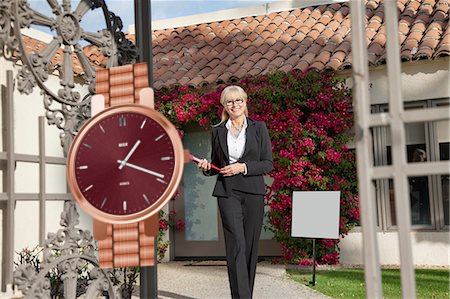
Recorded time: 1h19
